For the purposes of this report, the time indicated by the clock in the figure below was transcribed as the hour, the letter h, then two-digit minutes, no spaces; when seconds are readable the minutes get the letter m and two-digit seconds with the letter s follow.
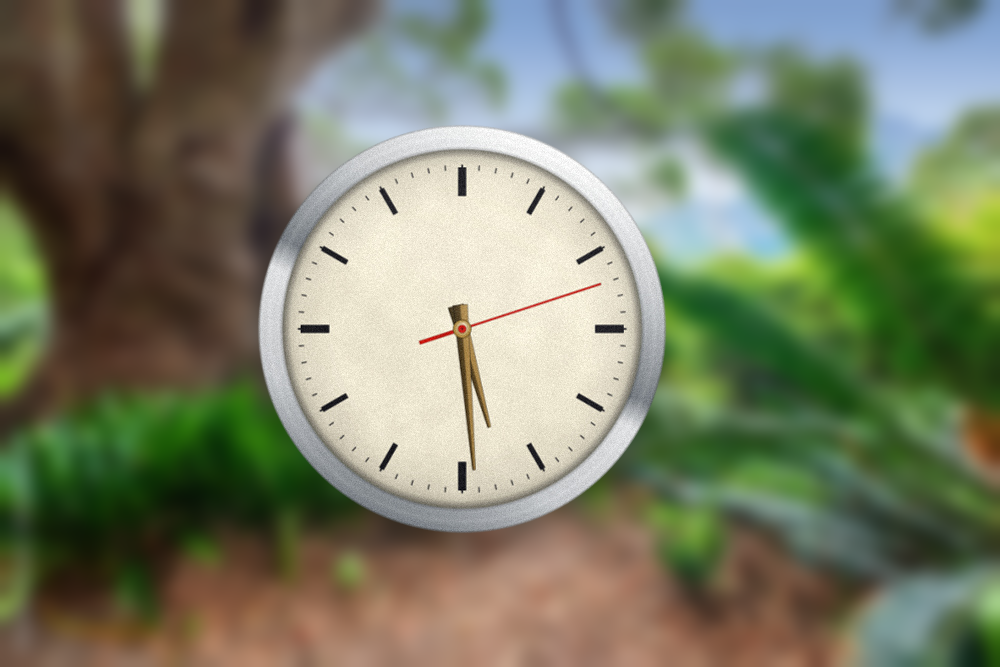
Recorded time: 5h29m12s
